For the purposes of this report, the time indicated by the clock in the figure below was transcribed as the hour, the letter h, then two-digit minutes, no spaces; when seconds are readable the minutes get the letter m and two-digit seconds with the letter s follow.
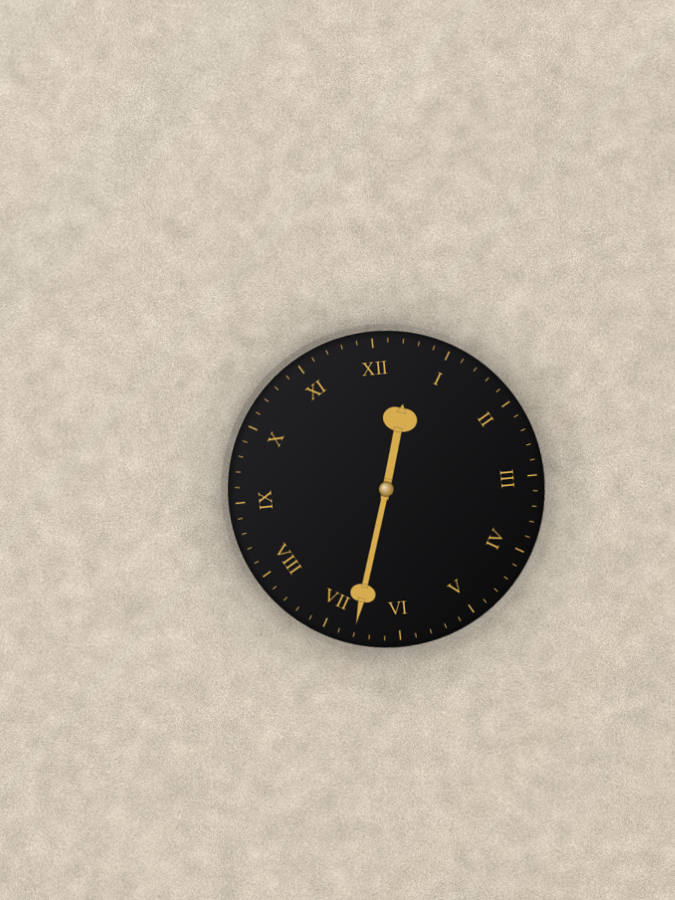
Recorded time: 12h33
